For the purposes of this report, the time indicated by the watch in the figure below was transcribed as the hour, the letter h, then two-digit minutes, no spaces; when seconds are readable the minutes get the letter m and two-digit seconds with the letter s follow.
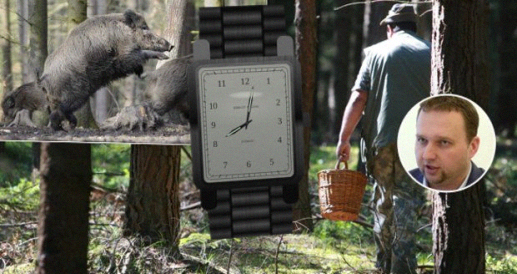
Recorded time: 8h02
